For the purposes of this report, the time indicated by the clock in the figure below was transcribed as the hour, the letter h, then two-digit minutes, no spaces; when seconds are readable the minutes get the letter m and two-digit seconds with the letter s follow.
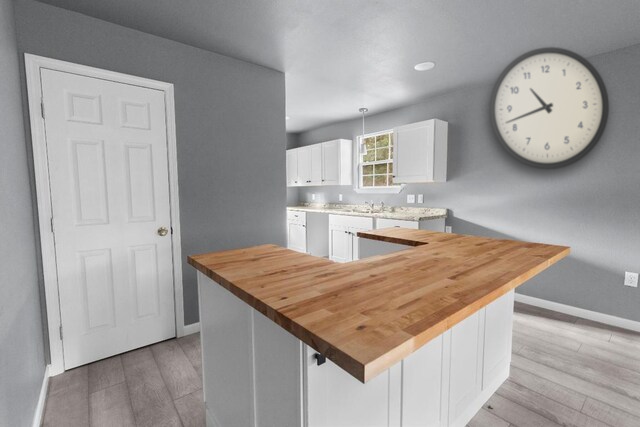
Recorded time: 10h42
